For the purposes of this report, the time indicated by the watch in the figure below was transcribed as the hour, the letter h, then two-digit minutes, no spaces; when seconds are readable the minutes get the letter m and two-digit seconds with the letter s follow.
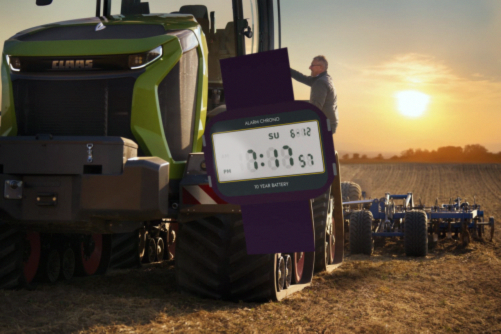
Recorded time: 7h17m57s
